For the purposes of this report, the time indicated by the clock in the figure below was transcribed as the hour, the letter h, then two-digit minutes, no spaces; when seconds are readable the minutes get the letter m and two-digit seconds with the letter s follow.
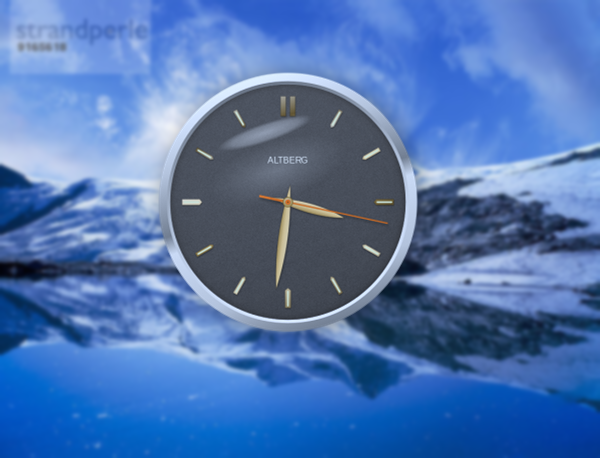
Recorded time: 3h31m17s
